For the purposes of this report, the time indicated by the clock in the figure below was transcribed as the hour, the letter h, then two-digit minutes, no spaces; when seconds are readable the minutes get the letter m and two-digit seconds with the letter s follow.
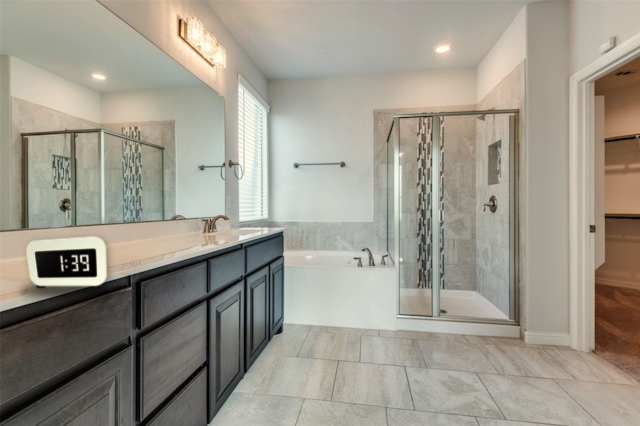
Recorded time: 1h39
